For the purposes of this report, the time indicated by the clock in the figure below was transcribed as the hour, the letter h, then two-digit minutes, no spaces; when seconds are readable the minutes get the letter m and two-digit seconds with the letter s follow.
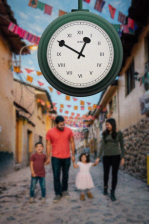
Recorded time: 12h50
